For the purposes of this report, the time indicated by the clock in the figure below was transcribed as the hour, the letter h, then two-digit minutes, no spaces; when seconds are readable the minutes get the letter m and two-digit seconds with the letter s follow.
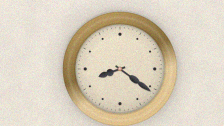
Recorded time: 8h21
